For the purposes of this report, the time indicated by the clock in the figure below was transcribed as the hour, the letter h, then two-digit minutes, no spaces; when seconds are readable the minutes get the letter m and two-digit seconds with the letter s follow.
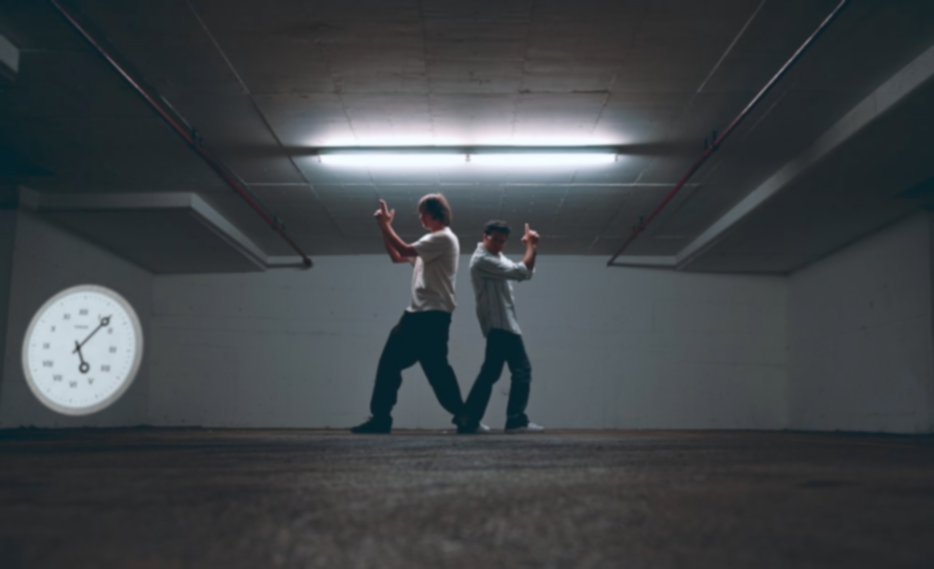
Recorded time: 5h07
